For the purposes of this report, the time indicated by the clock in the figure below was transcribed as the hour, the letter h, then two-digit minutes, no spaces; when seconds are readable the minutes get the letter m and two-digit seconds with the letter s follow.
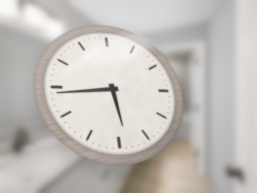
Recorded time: 5h44
